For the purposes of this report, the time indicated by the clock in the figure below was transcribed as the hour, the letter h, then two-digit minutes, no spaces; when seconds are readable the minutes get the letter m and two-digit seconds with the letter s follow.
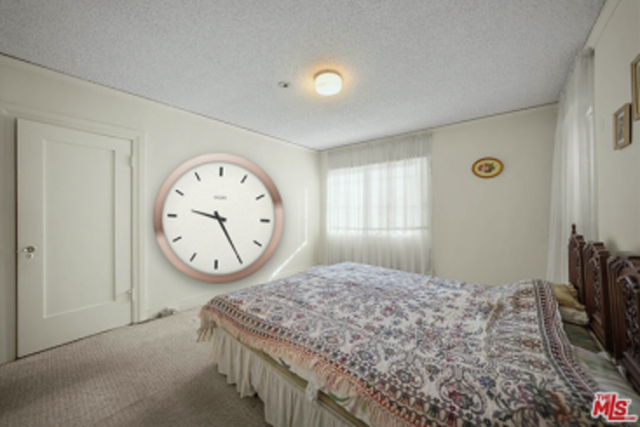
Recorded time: 9h25
